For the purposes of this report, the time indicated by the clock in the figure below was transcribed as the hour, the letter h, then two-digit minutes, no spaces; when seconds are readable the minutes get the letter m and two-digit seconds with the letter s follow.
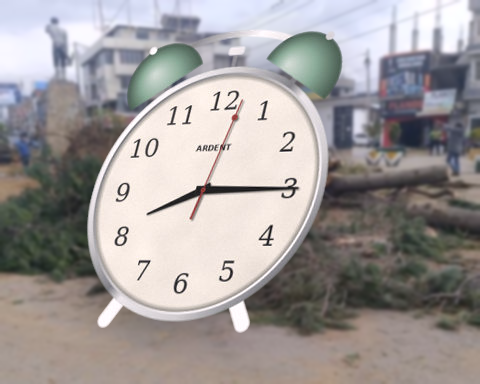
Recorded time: 8h15m02s
